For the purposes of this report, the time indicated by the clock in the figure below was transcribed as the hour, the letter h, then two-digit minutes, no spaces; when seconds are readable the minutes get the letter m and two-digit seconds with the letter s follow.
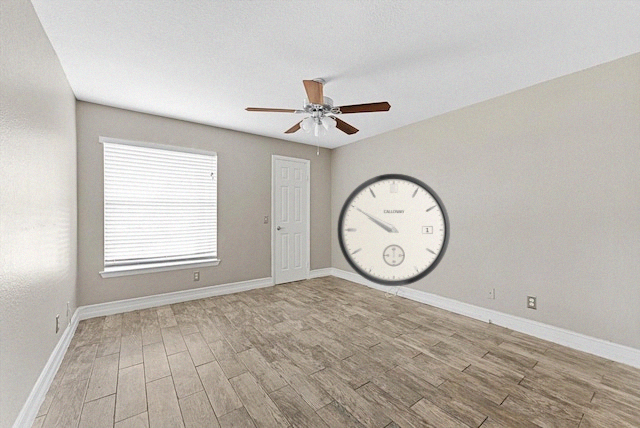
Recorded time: 9h50
